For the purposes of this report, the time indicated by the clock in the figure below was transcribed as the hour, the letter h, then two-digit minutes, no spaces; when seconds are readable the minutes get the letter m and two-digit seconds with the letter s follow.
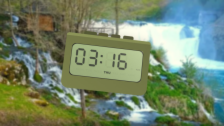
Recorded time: 3h16
